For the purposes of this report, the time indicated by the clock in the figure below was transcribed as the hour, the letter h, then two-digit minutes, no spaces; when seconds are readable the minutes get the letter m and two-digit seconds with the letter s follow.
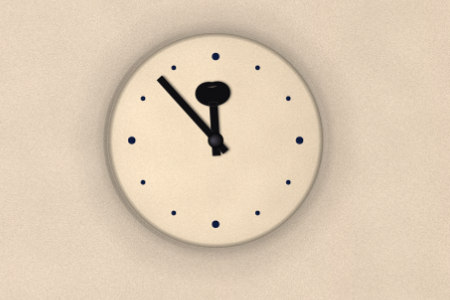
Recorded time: 11h53
